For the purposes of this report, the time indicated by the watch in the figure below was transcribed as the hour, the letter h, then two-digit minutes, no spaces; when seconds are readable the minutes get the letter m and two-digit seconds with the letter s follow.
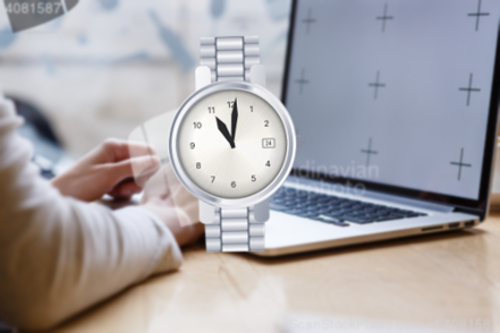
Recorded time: 11h01
